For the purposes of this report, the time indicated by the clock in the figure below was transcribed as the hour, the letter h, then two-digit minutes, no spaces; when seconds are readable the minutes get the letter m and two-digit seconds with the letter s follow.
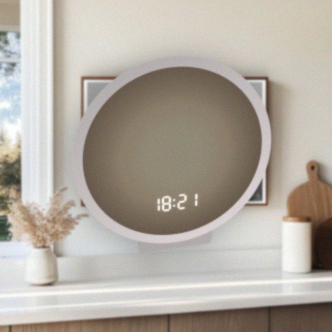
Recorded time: 18h21
